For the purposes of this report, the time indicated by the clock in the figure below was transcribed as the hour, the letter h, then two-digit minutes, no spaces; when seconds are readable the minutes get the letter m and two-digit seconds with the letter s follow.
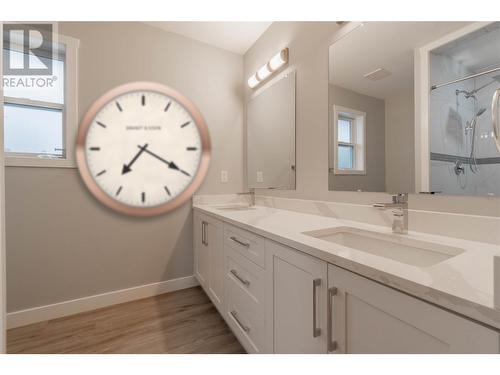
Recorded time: 7h20
